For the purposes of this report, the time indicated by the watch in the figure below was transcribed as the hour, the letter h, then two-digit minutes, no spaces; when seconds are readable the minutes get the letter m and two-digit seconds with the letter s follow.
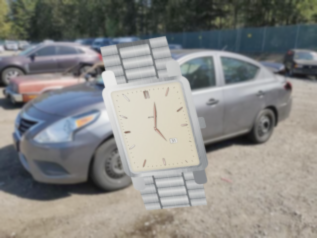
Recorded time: 5h02
